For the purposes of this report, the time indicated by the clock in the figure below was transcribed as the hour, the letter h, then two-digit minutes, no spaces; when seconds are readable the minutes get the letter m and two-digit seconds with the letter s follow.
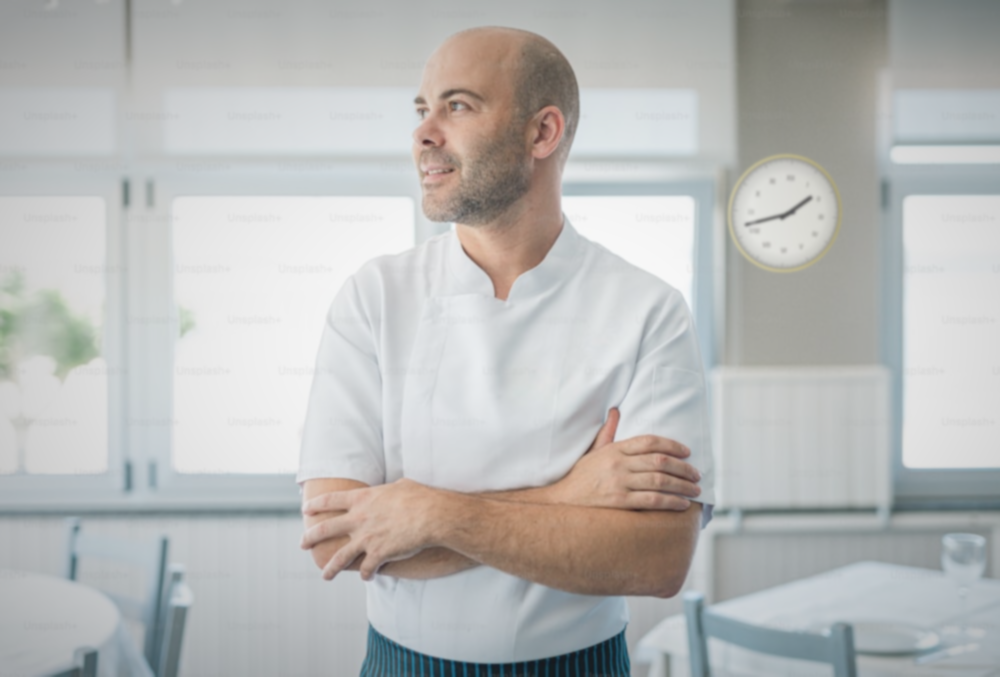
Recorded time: 1h42
